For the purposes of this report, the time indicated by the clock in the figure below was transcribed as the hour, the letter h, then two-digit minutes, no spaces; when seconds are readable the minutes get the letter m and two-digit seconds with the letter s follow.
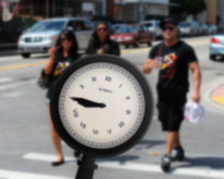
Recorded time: 8h45
